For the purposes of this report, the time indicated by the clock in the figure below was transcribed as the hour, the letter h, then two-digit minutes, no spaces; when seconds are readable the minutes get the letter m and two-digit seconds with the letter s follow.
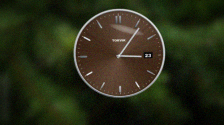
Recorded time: 3h06
